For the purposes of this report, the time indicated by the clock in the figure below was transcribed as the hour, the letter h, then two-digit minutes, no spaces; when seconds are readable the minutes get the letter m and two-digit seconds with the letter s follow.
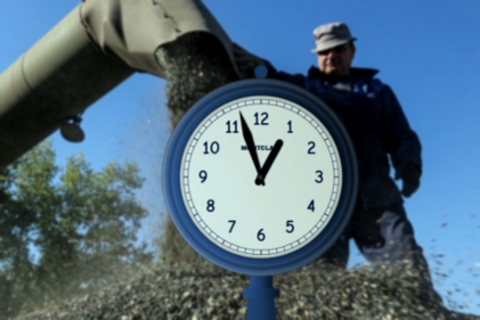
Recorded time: 12h57
